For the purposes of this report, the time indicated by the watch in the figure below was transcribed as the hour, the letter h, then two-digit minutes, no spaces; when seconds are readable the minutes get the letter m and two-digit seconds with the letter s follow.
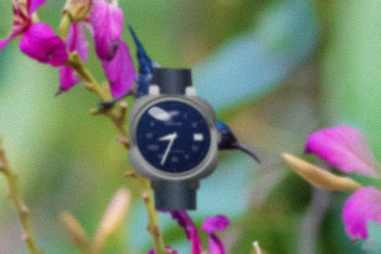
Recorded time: 8h34
